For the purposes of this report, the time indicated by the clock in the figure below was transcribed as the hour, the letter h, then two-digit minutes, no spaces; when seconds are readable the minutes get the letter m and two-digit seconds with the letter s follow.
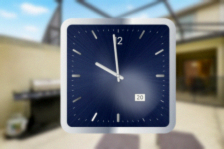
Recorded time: 9h59
